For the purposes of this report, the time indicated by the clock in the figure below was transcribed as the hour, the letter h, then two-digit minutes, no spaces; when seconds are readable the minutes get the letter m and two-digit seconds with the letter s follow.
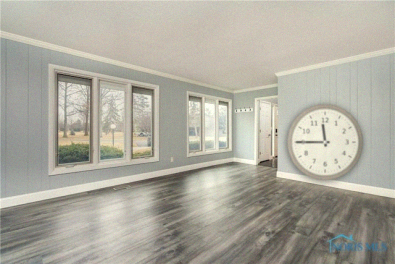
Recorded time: 11h45
